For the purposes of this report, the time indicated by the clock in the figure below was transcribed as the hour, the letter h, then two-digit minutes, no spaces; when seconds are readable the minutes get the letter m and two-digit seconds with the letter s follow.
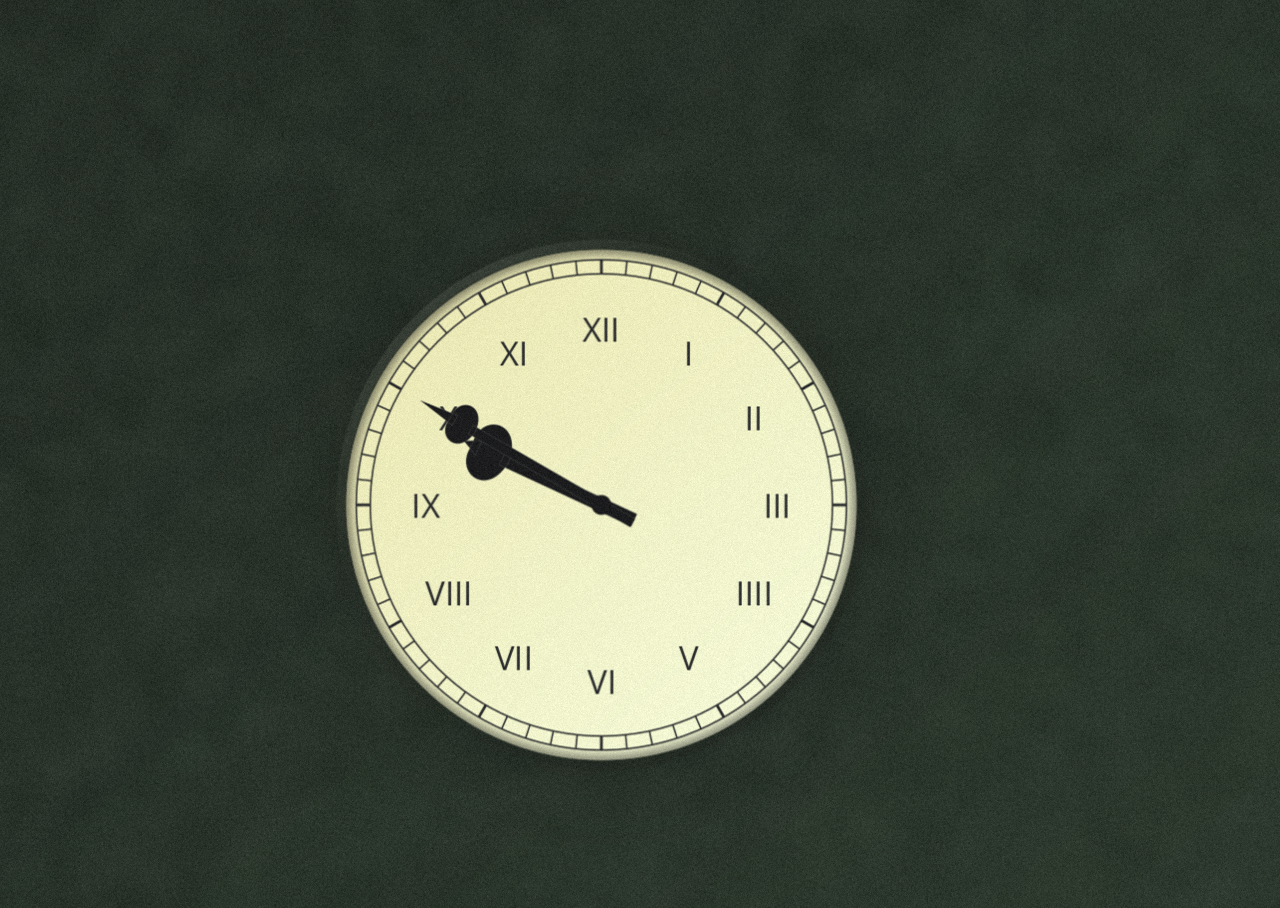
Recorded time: 9h50
